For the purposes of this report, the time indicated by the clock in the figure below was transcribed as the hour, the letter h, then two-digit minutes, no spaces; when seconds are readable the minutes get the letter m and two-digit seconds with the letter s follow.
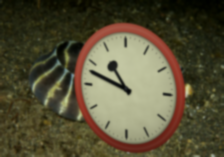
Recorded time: 10h48
